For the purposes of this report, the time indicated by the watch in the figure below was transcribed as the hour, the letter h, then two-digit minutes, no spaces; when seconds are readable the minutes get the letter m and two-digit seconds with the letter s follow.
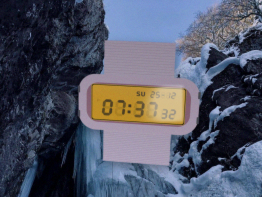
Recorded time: 7h37m32s
